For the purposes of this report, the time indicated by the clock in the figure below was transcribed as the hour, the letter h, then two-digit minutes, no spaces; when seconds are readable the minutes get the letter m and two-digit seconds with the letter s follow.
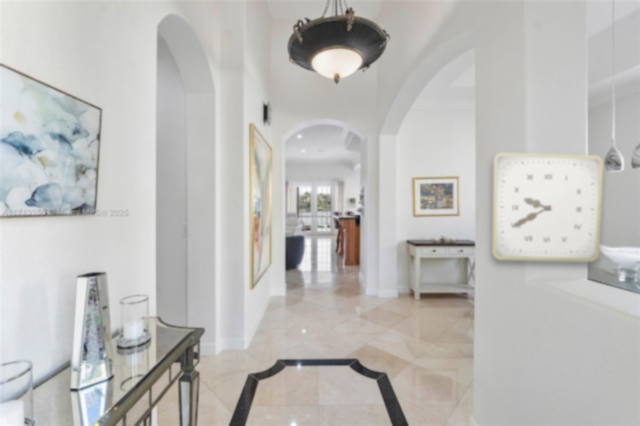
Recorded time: 9h40
